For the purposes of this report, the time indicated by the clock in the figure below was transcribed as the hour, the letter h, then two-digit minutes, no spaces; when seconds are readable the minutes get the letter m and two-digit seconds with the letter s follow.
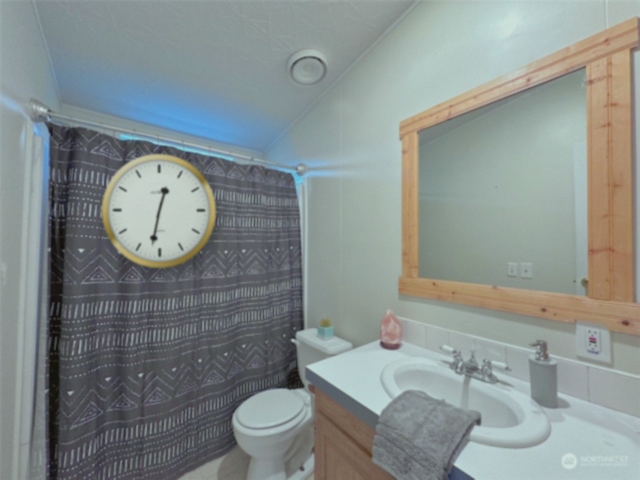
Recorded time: 12h32
